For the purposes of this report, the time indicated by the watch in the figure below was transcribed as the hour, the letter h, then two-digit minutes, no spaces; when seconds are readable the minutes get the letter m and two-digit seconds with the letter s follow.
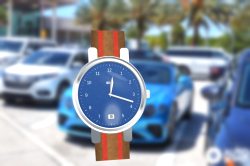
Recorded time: 12h18
